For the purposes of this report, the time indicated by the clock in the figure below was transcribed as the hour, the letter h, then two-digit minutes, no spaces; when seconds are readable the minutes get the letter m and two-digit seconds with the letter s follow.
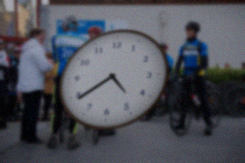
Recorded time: 4h39
